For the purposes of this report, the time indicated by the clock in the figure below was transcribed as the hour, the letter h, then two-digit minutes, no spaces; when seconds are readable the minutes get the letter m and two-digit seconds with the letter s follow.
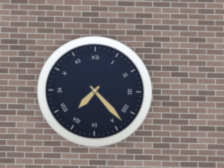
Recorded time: 7h23
